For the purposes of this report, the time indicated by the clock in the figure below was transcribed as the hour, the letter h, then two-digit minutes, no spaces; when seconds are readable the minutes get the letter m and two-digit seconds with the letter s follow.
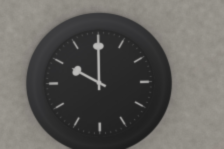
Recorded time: 10h00
